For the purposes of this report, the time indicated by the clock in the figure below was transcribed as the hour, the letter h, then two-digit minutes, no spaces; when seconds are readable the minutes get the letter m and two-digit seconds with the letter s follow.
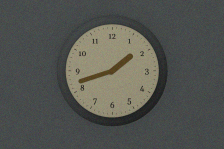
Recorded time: 1h42
